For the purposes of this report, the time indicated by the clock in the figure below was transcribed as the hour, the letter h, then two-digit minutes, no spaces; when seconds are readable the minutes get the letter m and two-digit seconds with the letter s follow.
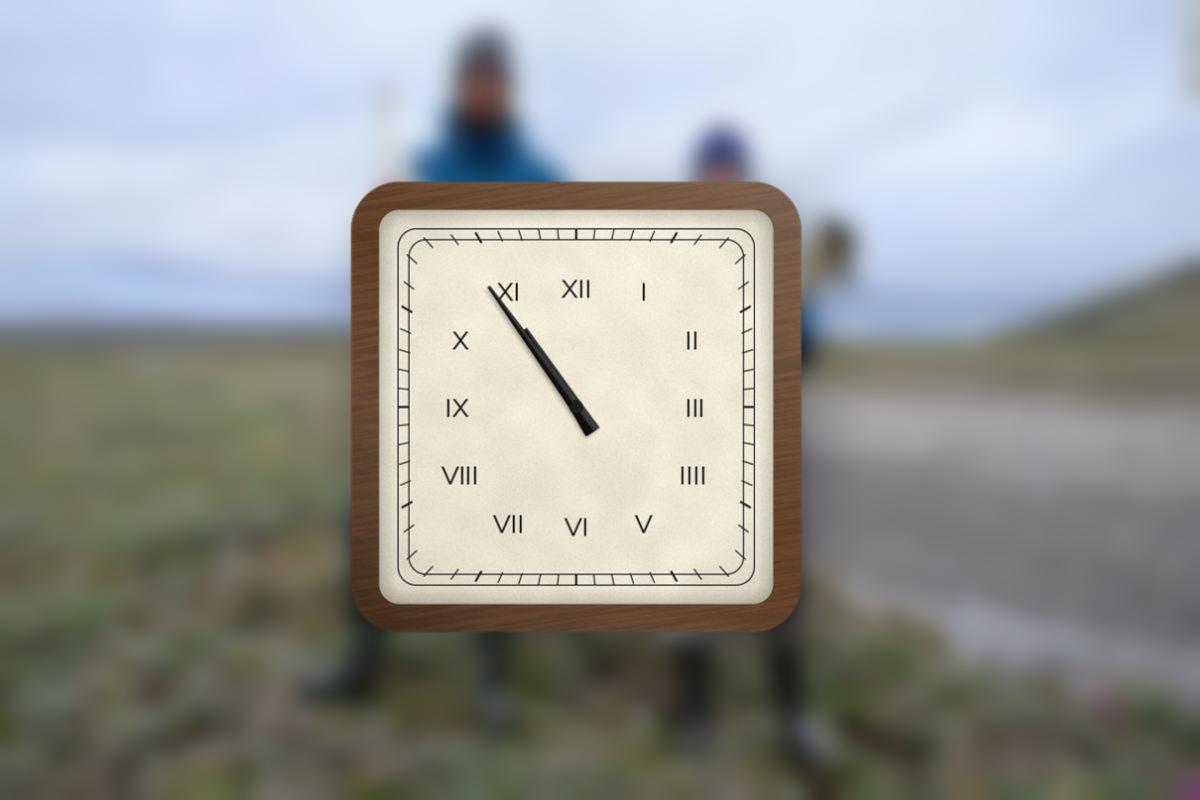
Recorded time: 10h54
